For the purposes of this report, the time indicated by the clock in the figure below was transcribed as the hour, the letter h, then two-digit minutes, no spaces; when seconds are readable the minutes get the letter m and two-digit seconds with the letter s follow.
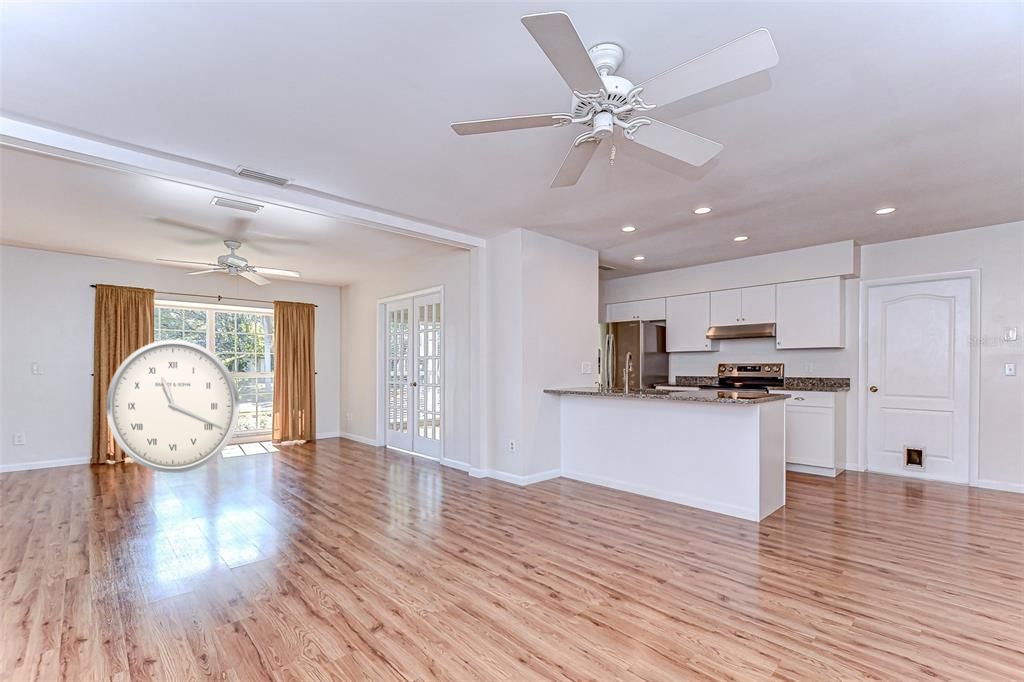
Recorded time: 11h19
